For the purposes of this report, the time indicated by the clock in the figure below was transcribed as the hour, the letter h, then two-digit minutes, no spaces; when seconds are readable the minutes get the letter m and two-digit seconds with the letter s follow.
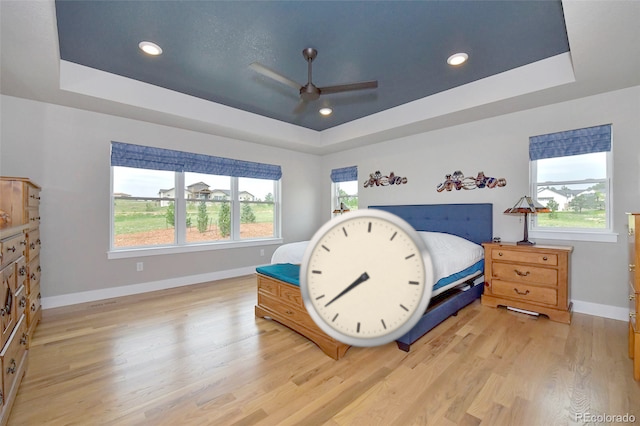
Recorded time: 7h38
